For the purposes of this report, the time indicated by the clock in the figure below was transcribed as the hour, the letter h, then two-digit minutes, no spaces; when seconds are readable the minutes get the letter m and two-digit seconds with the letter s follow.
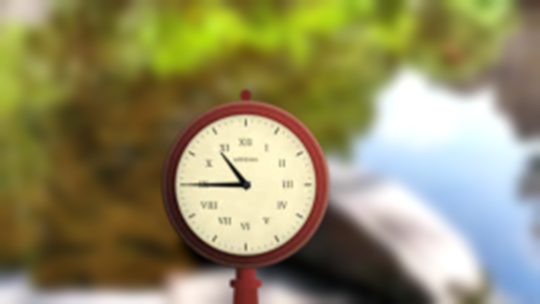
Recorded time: 10h45
